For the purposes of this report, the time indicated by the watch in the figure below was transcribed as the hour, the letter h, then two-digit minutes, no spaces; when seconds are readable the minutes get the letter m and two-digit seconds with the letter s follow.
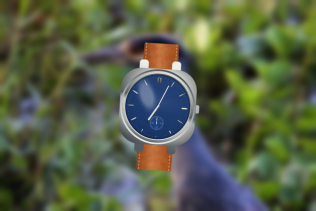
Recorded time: 7h04
